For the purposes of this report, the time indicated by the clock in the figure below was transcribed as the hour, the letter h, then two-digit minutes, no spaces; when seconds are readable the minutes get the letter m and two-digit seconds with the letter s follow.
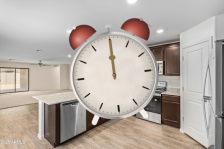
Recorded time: 12h00
